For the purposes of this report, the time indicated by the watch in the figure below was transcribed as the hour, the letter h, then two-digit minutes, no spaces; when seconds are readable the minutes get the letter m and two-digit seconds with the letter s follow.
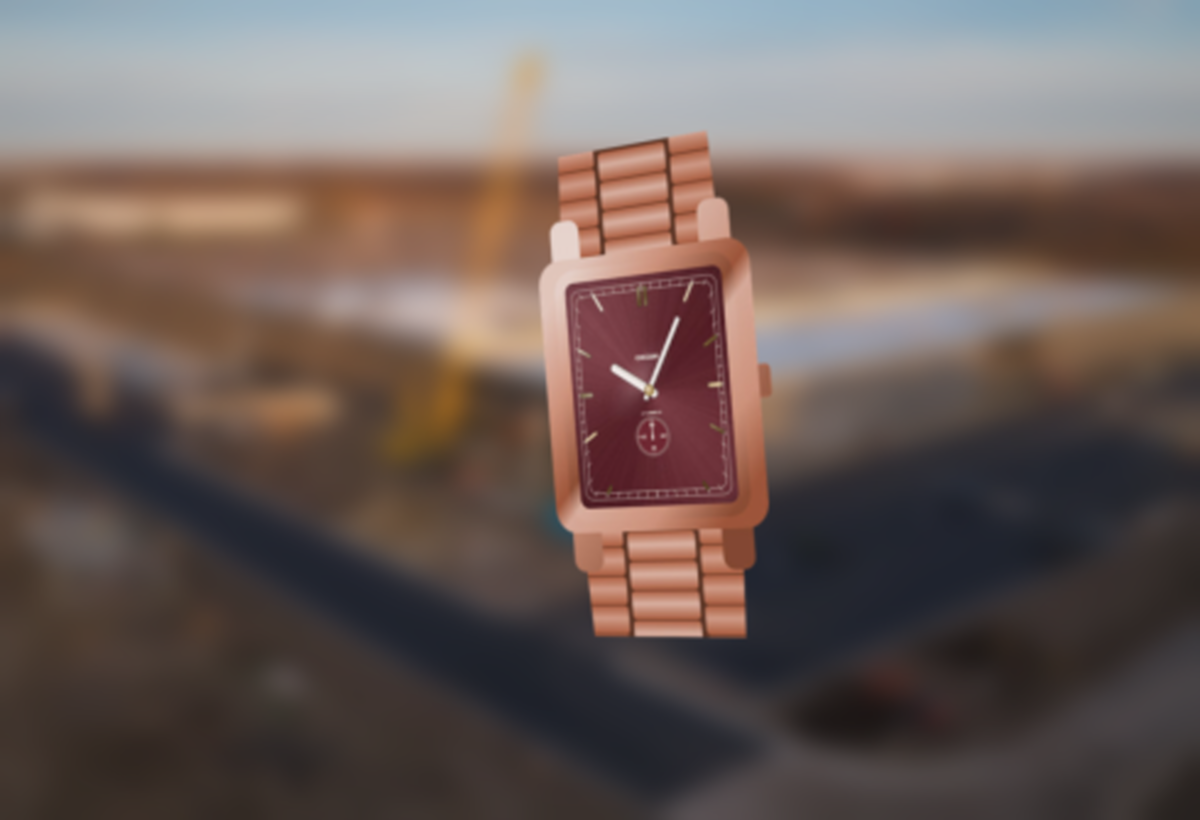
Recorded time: 10h05
